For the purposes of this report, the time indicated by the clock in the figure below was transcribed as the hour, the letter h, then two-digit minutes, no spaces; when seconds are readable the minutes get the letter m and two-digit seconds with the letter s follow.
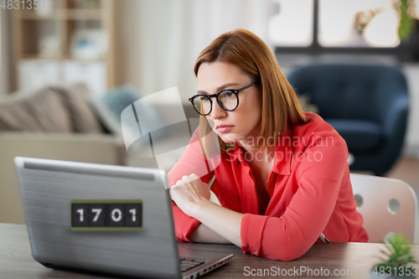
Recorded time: 17h01
